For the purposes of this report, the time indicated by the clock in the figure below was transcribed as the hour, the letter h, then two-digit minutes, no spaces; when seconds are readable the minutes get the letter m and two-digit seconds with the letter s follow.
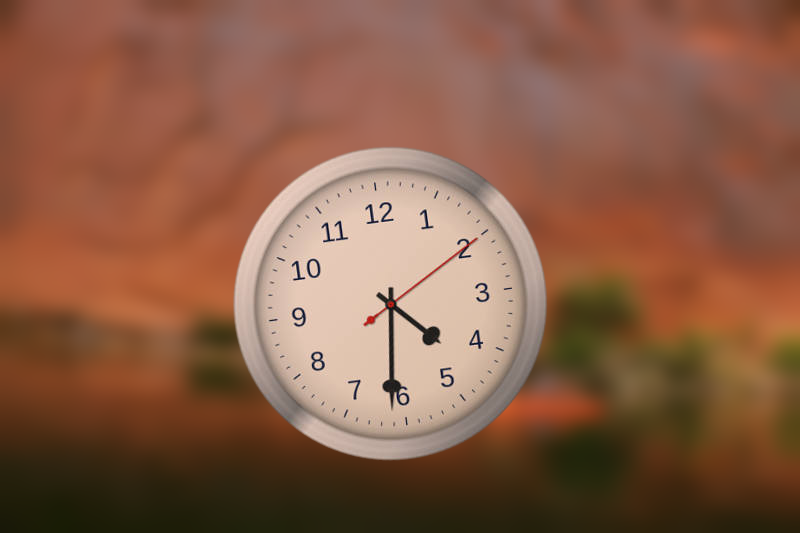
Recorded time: 4h31m10s
